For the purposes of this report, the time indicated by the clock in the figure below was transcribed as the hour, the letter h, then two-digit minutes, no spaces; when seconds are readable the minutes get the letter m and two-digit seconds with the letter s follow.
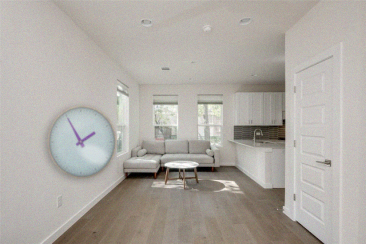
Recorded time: 1h55
